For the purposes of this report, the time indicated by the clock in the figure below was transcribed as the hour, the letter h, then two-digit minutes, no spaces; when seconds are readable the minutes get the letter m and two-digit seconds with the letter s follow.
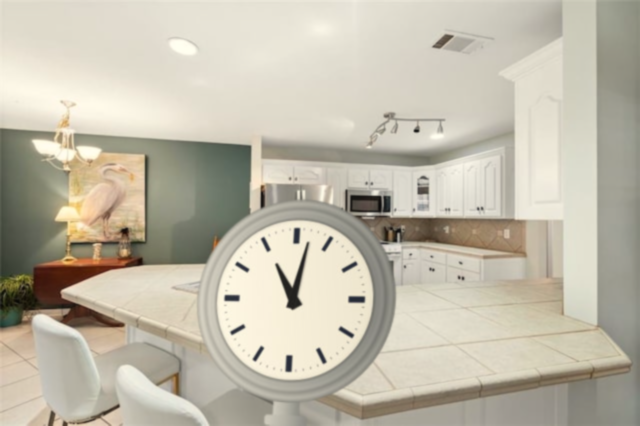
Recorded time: 11h02
